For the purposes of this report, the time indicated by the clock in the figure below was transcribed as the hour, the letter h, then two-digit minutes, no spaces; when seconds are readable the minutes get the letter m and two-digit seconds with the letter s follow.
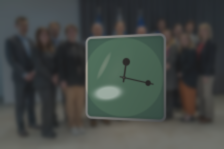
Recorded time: 12h17
